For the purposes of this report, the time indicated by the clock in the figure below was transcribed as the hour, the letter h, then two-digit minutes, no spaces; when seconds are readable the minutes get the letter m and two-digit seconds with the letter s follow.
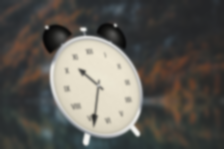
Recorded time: 10h34
